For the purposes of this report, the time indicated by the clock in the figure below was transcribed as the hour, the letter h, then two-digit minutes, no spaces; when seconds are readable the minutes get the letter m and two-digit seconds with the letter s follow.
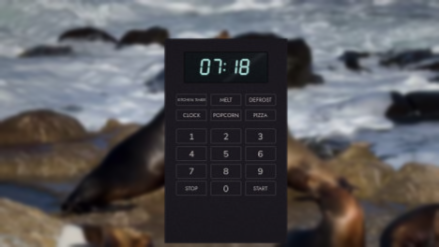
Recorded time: 7h18
